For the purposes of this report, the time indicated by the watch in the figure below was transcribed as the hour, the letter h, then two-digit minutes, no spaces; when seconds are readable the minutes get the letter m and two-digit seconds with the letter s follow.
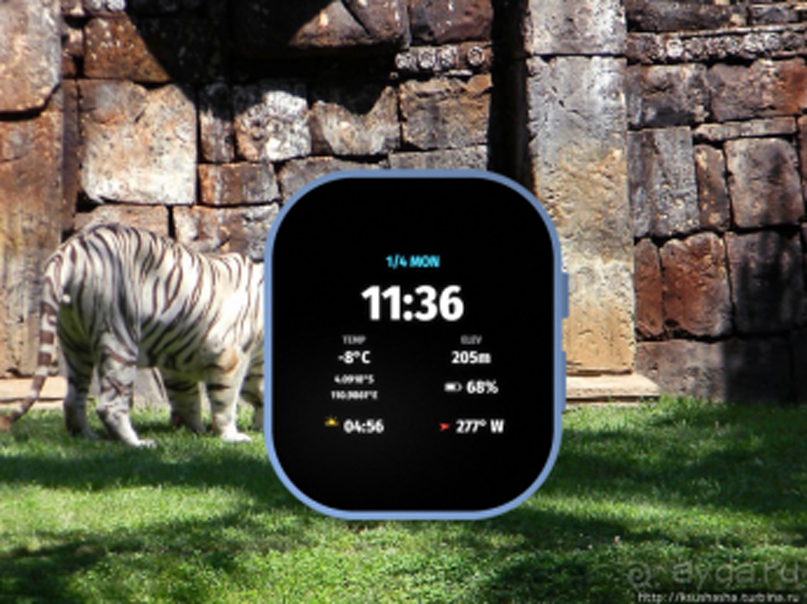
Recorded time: 11h36
